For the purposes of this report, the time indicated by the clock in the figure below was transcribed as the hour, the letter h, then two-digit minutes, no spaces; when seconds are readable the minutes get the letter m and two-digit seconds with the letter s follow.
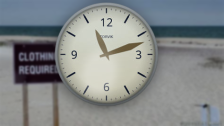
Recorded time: 11h12
